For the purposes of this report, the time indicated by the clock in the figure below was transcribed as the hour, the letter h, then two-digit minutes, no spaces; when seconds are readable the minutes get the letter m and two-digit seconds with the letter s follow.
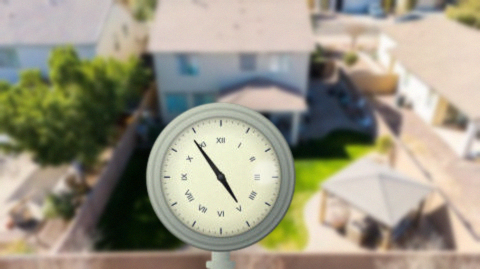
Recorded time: 4h54
